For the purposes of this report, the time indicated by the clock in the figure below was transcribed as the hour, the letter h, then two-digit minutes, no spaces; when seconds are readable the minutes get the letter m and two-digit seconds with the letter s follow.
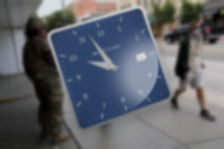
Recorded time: 9h57
